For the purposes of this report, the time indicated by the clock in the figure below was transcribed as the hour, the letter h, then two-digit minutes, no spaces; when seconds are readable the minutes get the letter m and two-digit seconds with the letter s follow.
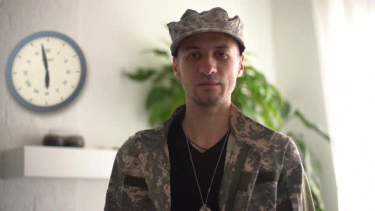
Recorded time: 5h58
